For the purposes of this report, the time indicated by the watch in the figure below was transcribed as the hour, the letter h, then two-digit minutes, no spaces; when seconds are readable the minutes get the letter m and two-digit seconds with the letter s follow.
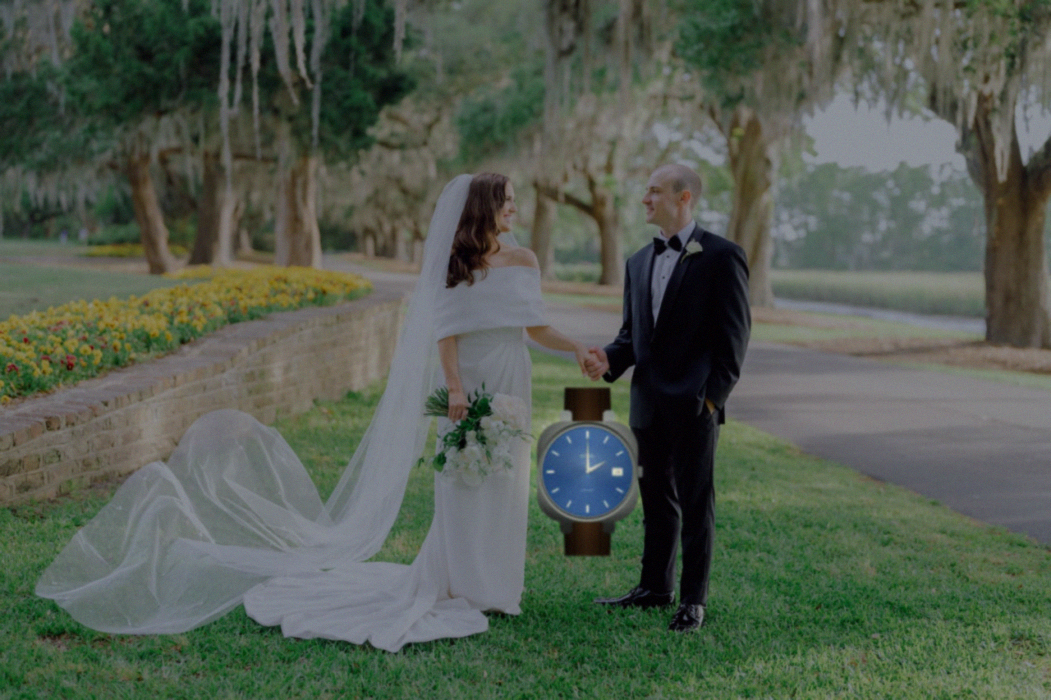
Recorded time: 2h00
